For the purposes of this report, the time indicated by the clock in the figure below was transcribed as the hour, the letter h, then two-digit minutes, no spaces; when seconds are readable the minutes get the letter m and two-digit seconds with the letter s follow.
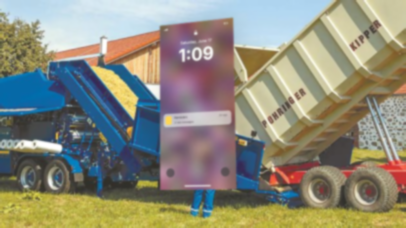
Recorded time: 1h09
